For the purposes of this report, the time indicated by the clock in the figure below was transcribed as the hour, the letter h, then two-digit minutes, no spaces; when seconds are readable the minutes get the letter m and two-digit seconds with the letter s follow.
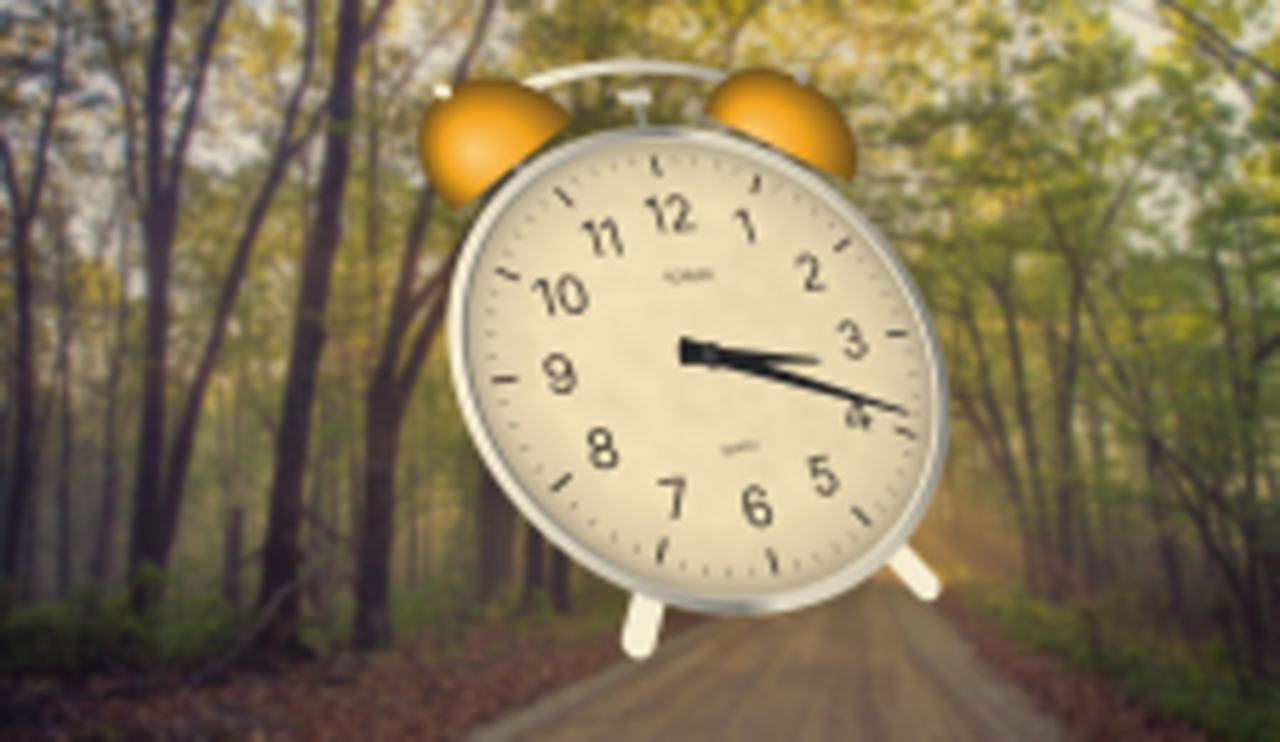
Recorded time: 3h19
